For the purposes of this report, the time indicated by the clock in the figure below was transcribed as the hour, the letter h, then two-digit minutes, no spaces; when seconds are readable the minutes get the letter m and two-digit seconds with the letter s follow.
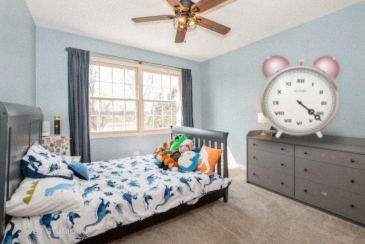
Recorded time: 4h22
